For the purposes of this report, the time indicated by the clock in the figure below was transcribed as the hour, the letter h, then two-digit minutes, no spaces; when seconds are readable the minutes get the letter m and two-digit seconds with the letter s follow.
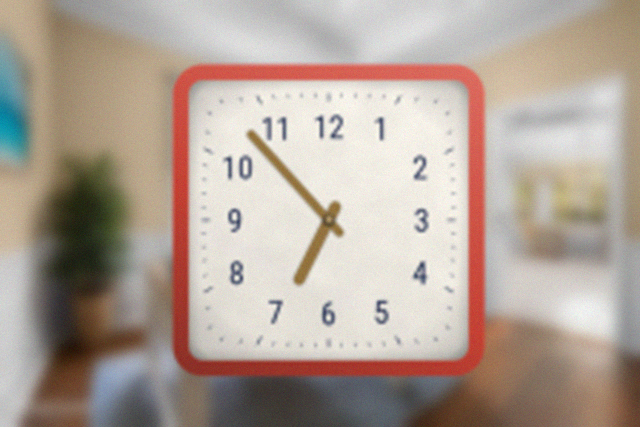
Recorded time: 6h53
